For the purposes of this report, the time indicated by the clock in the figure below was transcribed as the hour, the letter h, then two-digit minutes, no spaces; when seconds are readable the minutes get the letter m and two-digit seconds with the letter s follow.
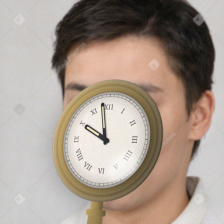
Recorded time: 9h58
